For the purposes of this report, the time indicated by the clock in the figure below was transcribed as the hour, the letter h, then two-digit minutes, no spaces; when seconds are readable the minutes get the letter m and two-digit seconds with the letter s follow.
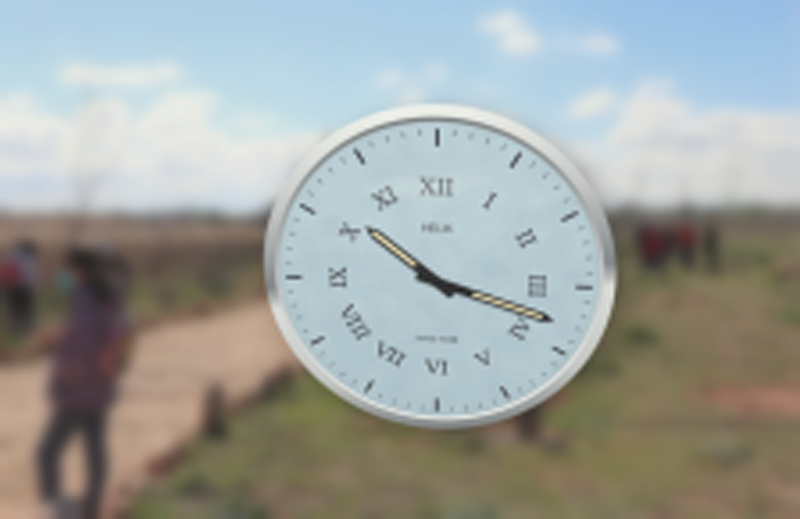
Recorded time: 10h18
